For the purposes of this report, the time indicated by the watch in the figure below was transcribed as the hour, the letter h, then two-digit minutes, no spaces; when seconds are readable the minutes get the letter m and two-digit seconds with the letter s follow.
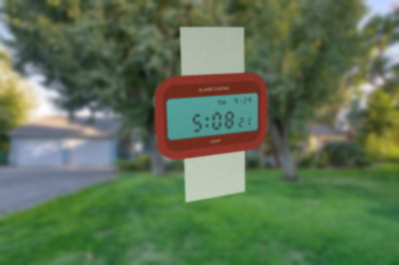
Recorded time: 5h08m21s
